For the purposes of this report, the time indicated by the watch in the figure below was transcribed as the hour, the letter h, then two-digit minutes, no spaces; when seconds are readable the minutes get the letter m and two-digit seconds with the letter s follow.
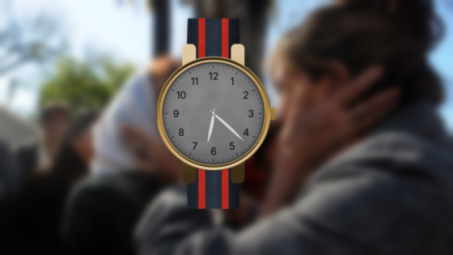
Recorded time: 6h22
